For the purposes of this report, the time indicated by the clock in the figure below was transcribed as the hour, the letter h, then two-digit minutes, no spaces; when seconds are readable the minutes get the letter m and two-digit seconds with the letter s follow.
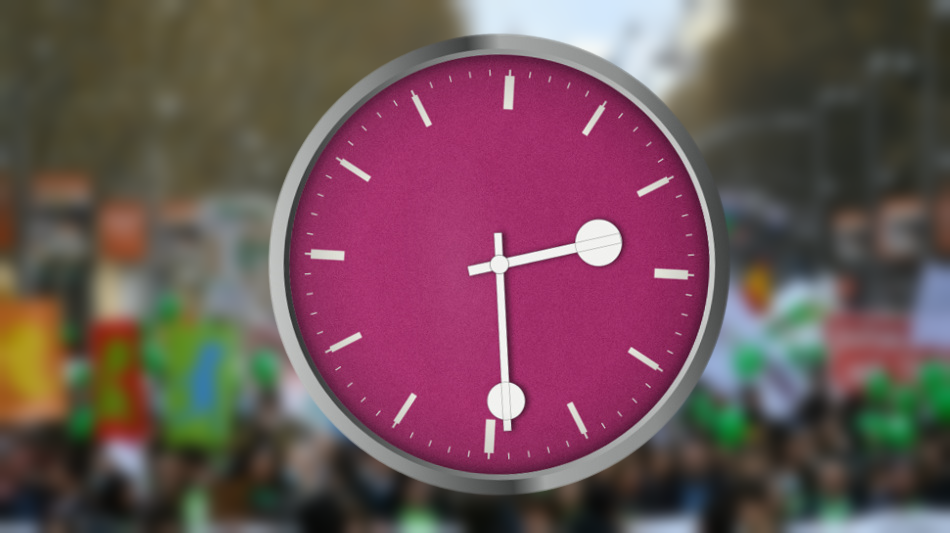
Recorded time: 2h29
